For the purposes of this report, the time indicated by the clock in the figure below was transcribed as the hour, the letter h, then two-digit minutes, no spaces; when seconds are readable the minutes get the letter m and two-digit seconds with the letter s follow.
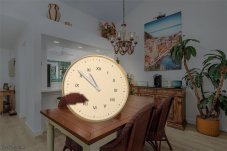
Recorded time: 10h51
